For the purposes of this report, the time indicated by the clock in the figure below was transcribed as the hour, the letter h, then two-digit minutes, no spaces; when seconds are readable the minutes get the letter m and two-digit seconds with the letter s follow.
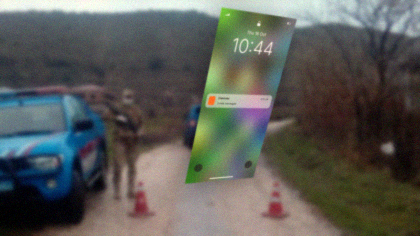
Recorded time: 10h44
